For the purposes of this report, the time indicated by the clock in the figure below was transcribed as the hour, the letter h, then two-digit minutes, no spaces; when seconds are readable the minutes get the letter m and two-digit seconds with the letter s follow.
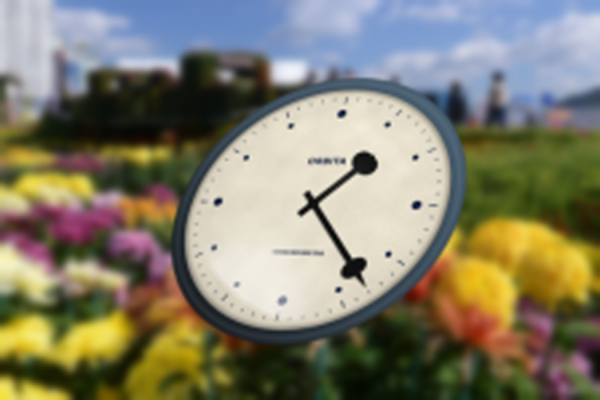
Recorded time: 1h23
